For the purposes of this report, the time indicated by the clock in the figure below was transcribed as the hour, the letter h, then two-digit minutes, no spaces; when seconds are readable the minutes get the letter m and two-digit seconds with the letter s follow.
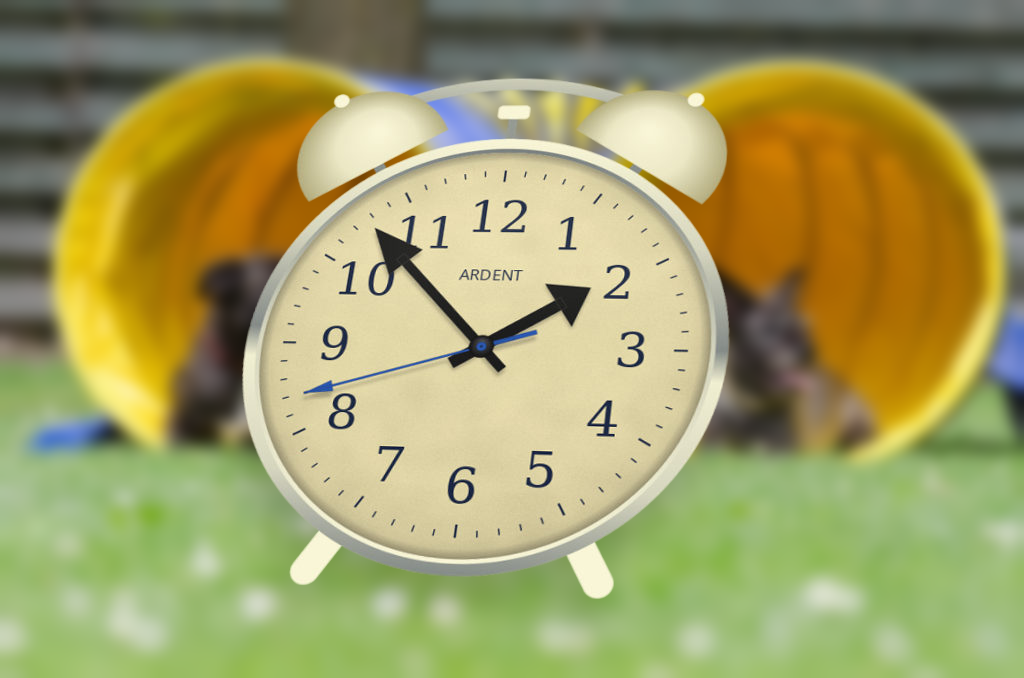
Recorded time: 1h52m42s
